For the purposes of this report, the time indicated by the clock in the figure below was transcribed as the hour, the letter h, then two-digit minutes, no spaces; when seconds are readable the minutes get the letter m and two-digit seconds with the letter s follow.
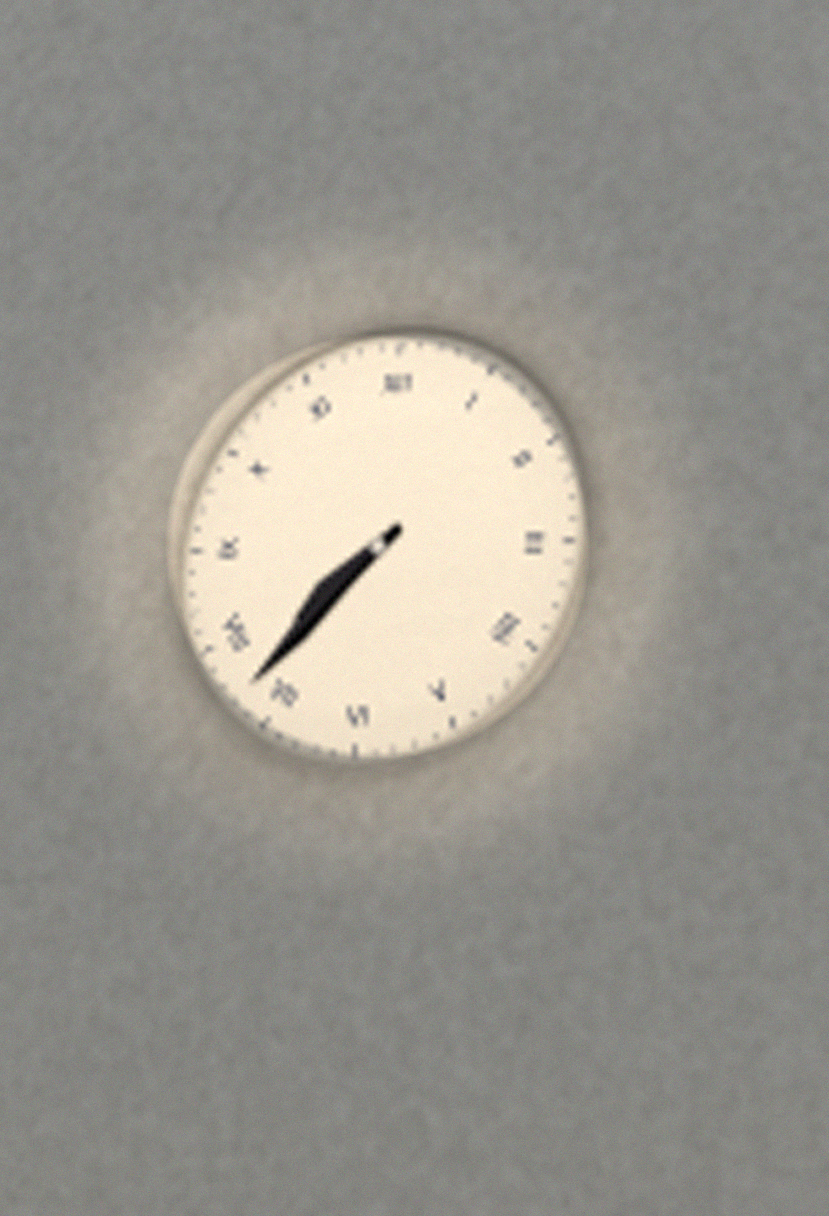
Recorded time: 7h37
